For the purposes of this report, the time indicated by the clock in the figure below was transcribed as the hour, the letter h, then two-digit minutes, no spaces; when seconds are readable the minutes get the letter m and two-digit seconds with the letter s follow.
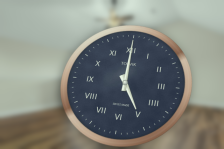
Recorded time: 5h00
